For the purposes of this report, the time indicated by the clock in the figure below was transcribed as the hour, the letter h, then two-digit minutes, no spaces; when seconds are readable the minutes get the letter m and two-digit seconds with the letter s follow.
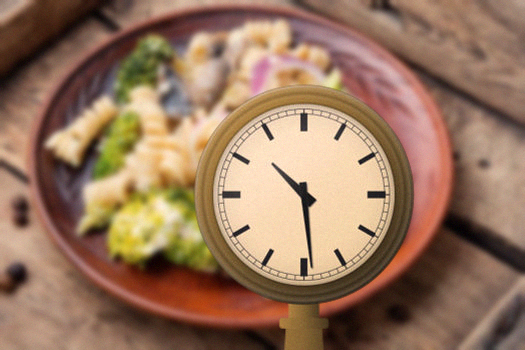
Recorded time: 10h29
